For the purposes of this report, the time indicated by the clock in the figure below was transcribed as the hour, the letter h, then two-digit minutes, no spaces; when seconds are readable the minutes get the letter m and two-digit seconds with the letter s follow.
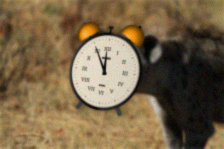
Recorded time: 11h55
